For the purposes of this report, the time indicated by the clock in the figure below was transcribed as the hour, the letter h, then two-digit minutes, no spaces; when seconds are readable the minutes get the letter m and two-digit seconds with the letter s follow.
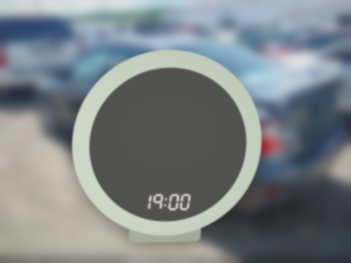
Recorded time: 19h00
